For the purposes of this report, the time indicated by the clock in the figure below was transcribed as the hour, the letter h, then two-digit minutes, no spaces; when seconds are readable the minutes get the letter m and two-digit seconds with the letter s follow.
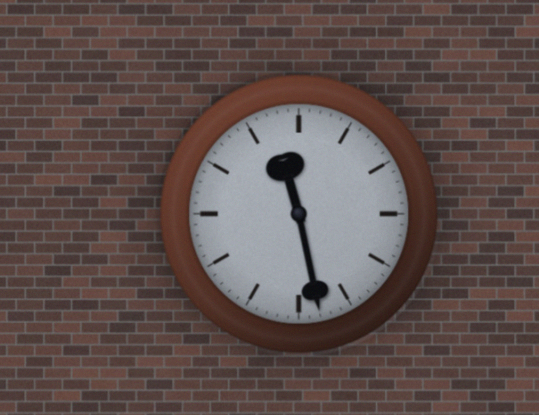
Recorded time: 11h28
